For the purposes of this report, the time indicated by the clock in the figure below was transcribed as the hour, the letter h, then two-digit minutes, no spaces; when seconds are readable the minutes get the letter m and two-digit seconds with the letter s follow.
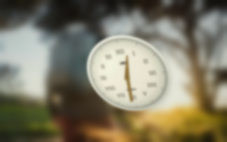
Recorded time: 12h31
